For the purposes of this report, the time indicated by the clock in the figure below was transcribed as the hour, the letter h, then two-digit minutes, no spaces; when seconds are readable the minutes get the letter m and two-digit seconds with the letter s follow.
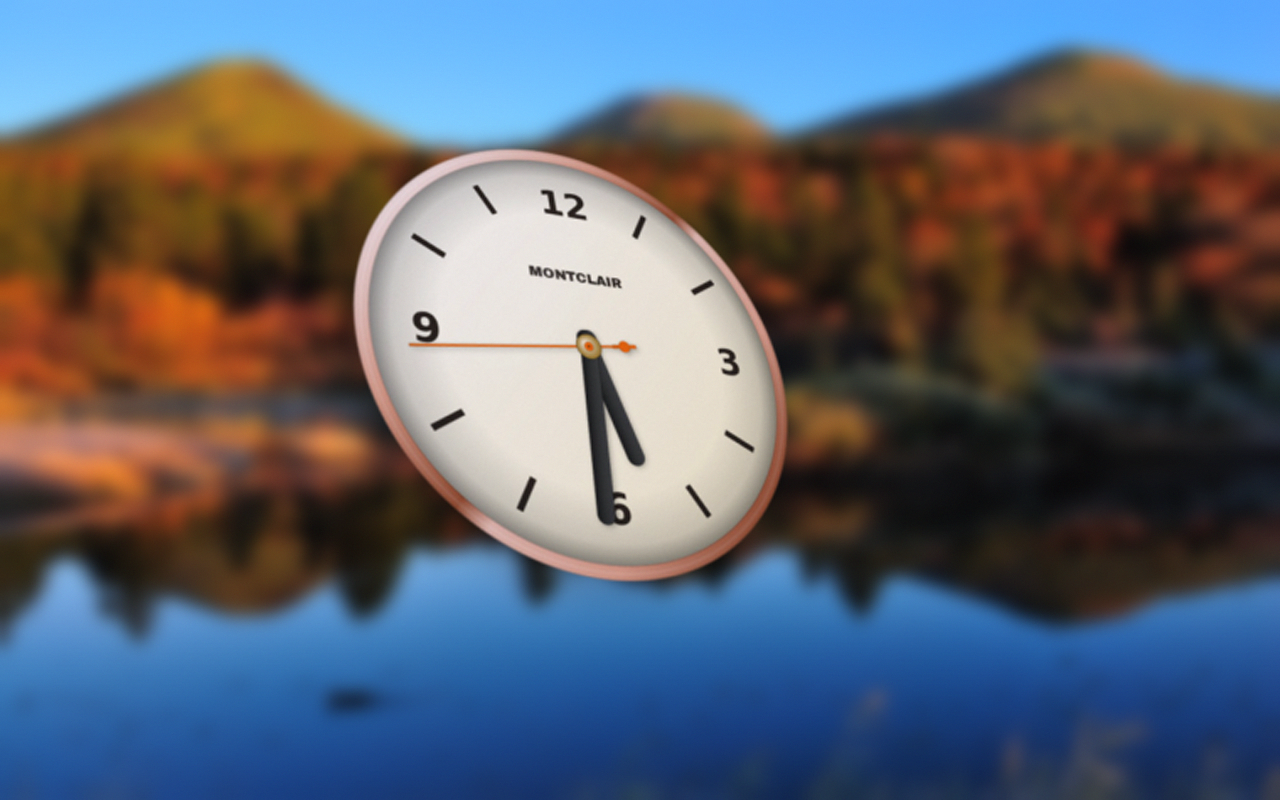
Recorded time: 5h30m44s
